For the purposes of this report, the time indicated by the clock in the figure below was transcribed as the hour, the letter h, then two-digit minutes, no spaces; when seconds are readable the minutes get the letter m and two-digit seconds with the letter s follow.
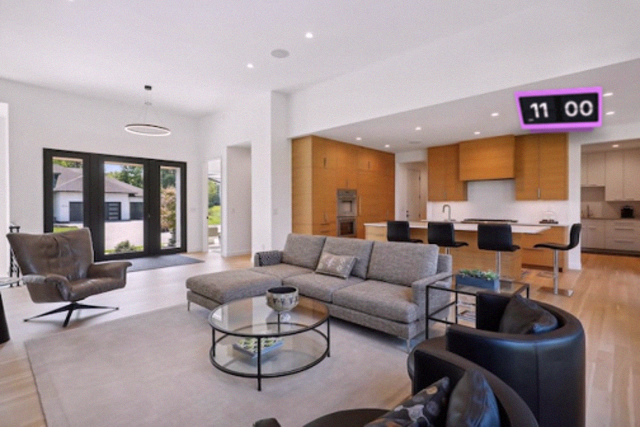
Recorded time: 11h00
